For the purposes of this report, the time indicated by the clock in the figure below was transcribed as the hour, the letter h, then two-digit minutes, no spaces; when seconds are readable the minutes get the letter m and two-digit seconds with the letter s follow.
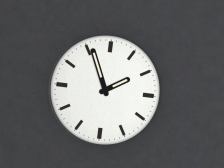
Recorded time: 1h56
